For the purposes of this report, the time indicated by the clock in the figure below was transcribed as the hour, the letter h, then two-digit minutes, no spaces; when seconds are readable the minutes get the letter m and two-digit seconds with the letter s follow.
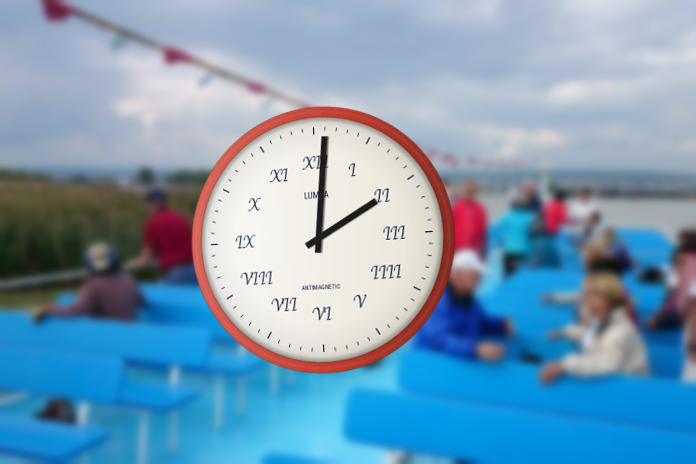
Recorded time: 2h01
